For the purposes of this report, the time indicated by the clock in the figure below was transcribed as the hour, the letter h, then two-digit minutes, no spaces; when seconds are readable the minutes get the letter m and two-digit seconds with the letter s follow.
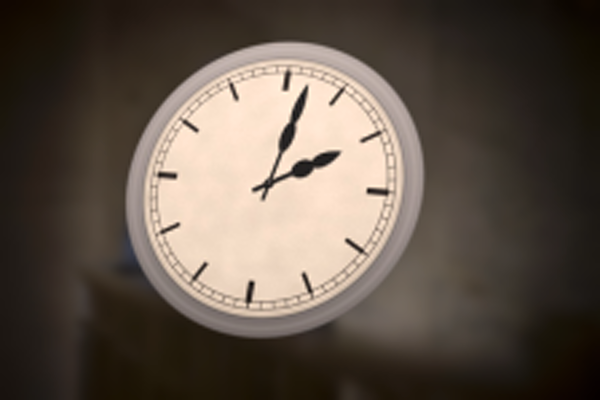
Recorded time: 2h02
